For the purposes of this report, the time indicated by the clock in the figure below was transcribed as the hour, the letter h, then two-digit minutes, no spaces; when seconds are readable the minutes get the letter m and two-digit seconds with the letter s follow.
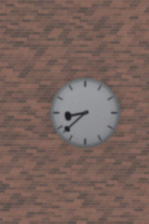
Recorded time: 8h38
